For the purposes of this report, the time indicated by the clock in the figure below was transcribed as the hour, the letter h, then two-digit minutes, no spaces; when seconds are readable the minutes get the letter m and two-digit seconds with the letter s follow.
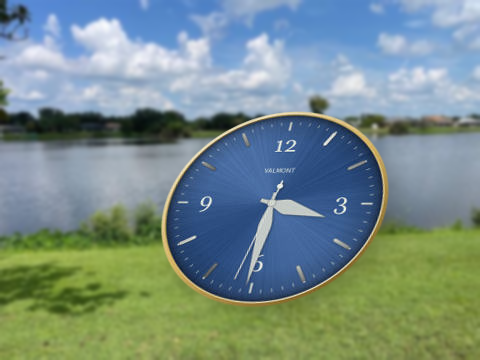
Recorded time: 3h30m32s
